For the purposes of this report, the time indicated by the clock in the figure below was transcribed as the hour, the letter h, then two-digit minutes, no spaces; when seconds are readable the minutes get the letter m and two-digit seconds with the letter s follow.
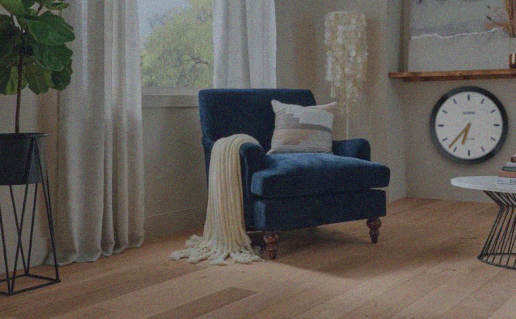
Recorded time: 6h37
